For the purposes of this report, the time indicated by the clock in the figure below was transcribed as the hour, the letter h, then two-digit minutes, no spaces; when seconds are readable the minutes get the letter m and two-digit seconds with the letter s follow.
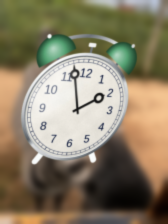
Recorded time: 1h57
